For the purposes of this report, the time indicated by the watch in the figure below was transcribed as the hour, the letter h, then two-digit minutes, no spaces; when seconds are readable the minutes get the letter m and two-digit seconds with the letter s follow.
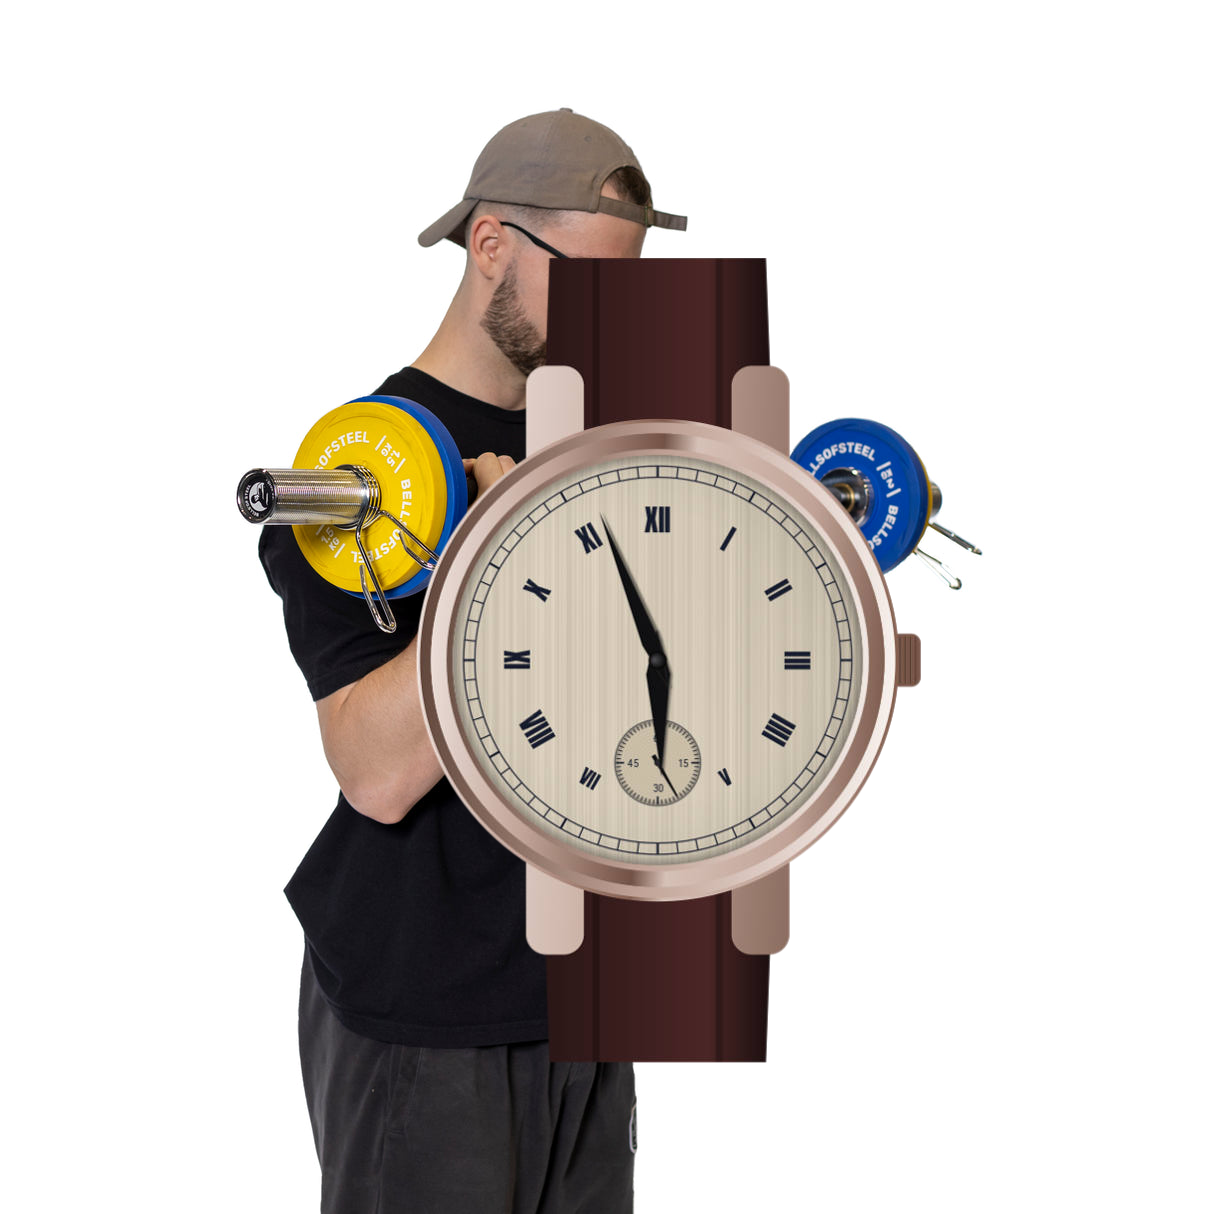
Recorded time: 5h56m25s
